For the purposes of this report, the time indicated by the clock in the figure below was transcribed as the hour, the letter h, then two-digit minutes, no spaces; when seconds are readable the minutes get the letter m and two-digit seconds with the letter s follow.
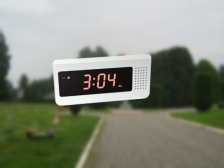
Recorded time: 3h04
